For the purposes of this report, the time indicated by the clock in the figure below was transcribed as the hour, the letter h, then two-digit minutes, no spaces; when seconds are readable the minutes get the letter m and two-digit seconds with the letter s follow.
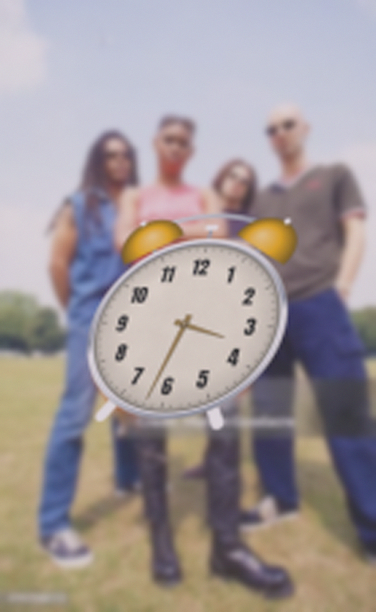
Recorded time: 3h32
